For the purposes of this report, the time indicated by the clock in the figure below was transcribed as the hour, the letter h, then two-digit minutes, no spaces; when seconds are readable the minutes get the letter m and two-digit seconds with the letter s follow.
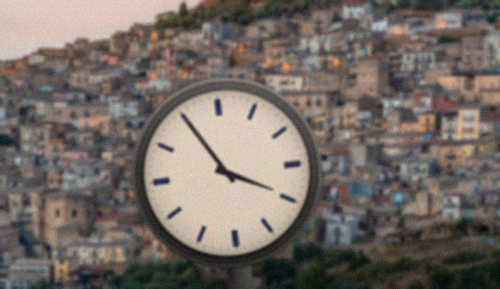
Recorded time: 3h55
